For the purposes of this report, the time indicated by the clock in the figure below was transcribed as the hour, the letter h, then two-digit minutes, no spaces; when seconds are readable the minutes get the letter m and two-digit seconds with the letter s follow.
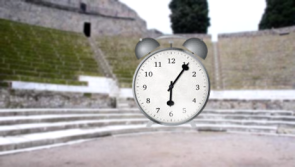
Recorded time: 6h06
